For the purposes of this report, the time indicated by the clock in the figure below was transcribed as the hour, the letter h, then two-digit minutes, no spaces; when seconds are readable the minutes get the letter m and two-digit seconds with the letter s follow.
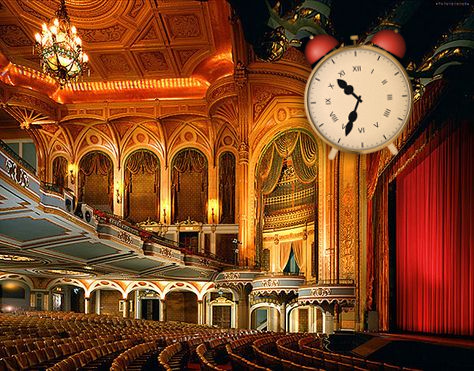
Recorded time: 10h34
